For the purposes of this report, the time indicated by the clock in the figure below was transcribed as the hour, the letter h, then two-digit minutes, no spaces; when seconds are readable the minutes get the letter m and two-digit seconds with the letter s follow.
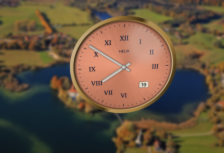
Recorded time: 7h51
